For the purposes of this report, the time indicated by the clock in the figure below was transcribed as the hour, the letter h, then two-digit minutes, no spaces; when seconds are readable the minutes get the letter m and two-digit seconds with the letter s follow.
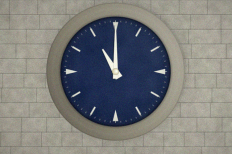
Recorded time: 11h00
